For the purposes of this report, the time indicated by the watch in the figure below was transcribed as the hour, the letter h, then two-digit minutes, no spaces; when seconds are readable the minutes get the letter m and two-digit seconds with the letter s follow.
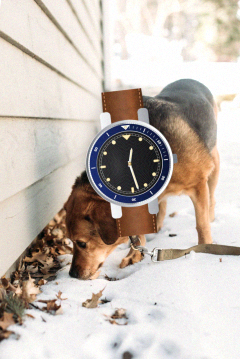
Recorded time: 12h28
